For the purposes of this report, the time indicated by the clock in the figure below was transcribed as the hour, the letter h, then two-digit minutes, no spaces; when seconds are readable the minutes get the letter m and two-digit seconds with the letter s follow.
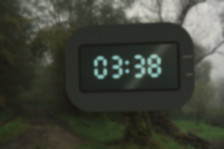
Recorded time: 3h38
